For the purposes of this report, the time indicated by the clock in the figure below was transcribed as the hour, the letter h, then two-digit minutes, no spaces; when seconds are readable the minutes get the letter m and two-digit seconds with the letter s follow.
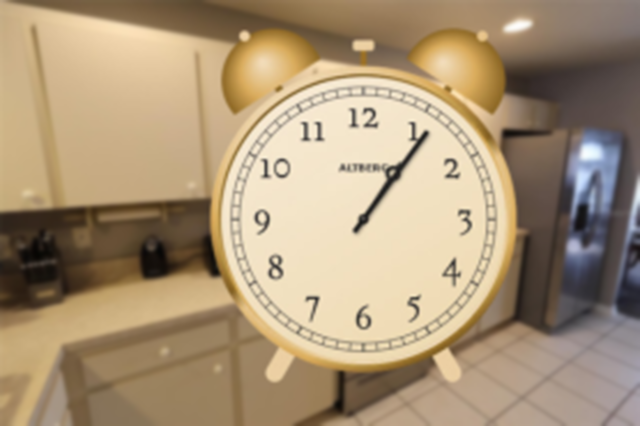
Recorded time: 1h06
